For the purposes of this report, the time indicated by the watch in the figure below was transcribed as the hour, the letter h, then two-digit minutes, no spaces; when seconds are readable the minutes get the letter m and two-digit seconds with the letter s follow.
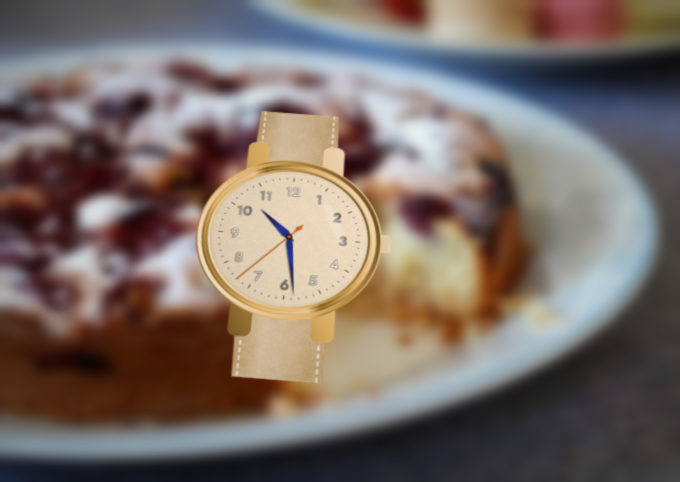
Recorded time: 10h28m37s
